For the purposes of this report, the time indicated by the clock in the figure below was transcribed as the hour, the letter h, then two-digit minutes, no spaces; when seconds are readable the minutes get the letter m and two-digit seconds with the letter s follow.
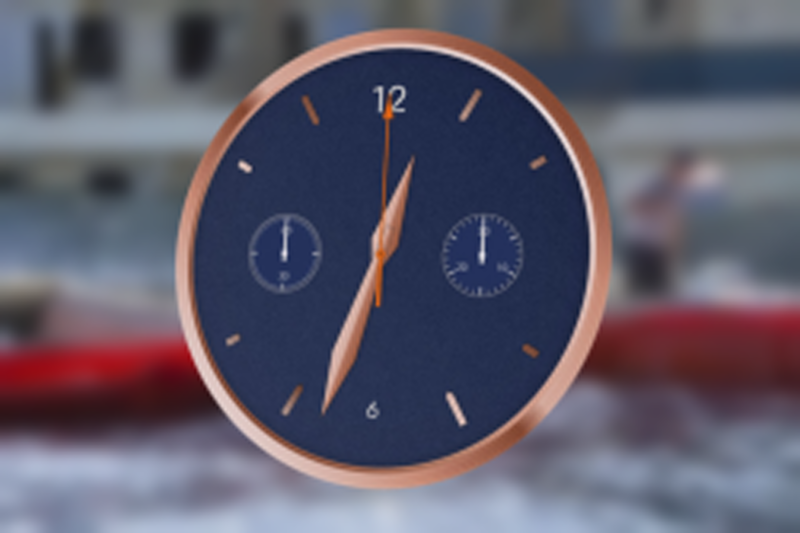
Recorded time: 12h33
